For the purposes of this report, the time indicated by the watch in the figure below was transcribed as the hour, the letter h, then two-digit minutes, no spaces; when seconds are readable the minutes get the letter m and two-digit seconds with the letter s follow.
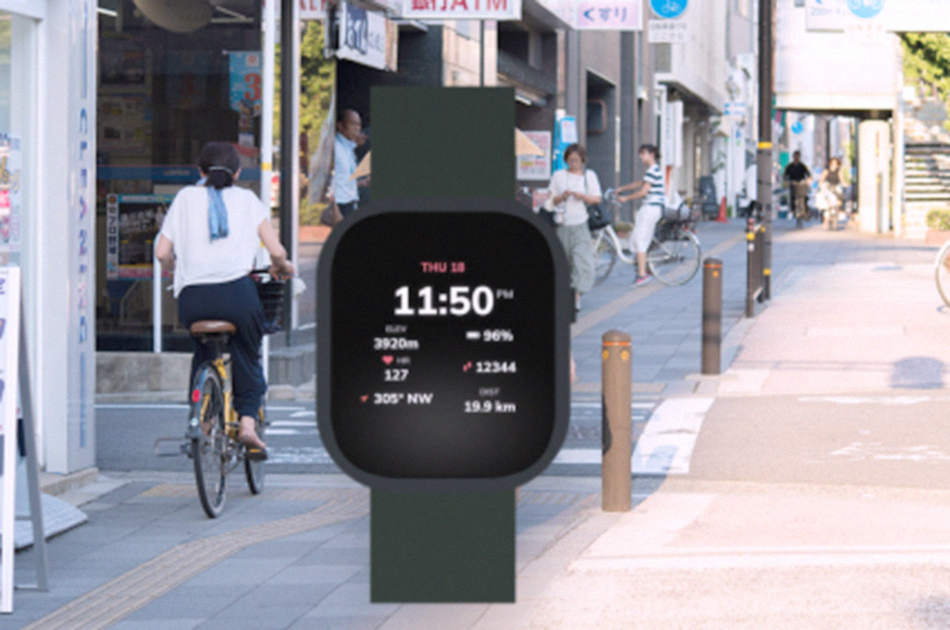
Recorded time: 11h50
